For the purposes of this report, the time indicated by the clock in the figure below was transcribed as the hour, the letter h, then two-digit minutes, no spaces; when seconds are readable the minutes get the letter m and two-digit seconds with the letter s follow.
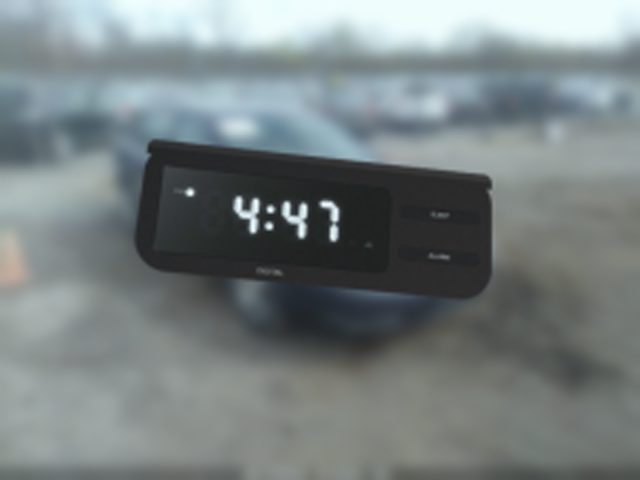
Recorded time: 4h47
